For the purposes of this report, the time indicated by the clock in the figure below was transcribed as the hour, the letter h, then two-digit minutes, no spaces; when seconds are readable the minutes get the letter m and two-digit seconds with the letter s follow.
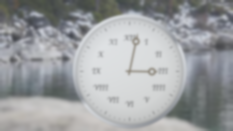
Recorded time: 3h02
